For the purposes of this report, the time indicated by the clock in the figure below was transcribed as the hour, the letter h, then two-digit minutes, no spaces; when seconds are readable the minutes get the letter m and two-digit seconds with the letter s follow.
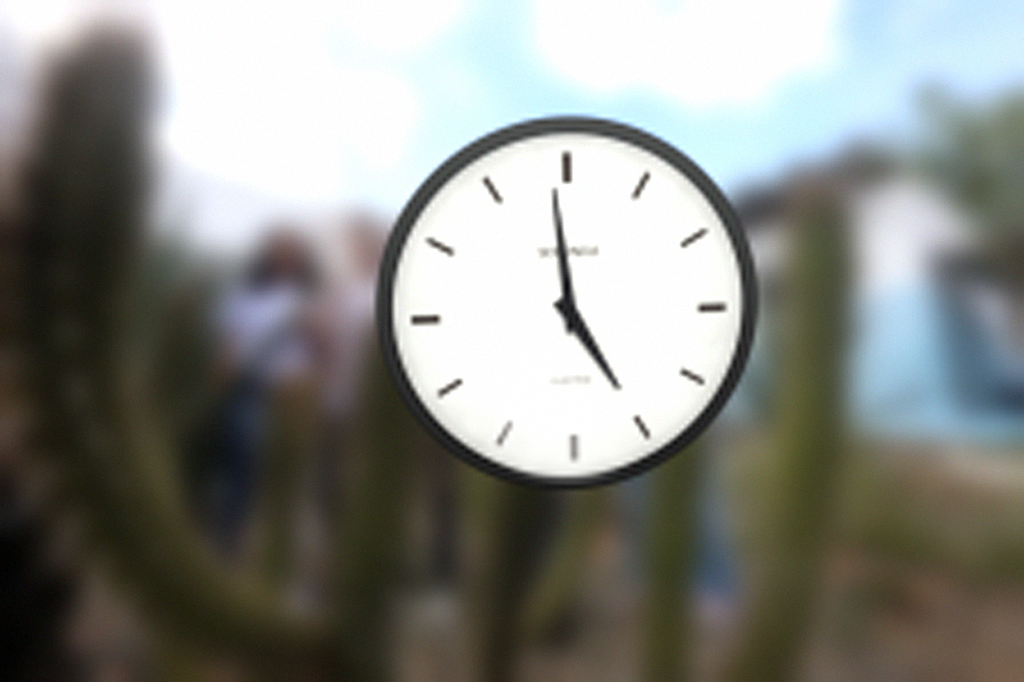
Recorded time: 4h59
